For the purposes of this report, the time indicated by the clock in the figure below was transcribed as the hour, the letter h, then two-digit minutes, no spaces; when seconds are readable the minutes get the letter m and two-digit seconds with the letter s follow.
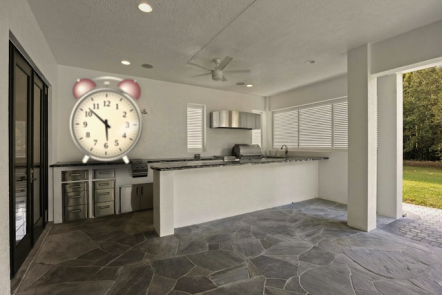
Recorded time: 5h52
